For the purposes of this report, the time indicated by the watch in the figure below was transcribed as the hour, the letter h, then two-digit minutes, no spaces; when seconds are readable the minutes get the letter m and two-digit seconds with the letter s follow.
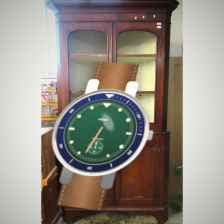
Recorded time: 6h33
